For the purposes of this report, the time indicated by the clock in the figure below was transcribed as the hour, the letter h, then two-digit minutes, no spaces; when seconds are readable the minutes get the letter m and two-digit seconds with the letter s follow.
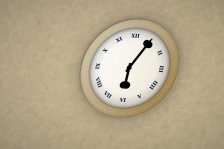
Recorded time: 6h05
